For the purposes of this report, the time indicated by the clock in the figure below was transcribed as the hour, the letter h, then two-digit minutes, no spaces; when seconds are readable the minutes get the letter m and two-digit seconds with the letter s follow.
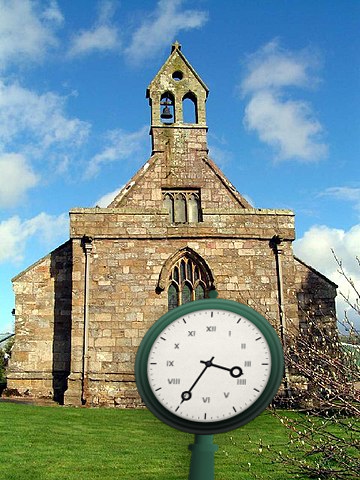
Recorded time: 3h35
